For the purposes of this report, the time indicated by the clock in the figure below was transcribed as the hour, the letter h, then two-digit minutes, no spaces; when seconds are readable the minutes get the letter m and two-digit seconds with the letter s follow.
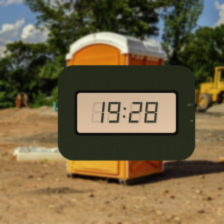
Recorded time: 19h28
